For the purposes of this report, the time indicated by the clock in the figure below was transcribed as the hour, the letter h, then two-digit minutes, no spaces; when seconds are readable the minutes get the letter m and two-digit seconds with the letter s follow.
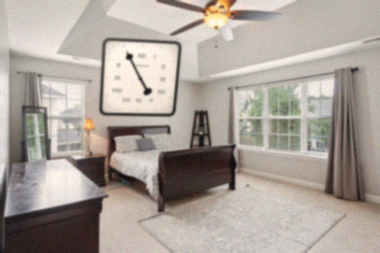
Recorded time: 4h55
